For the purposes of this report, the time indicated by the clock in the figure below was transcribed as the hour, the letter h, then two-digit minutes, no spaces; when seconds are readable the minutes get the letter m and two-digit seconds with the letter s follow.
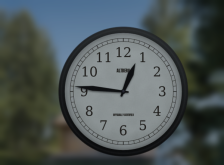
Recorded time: 12h46
